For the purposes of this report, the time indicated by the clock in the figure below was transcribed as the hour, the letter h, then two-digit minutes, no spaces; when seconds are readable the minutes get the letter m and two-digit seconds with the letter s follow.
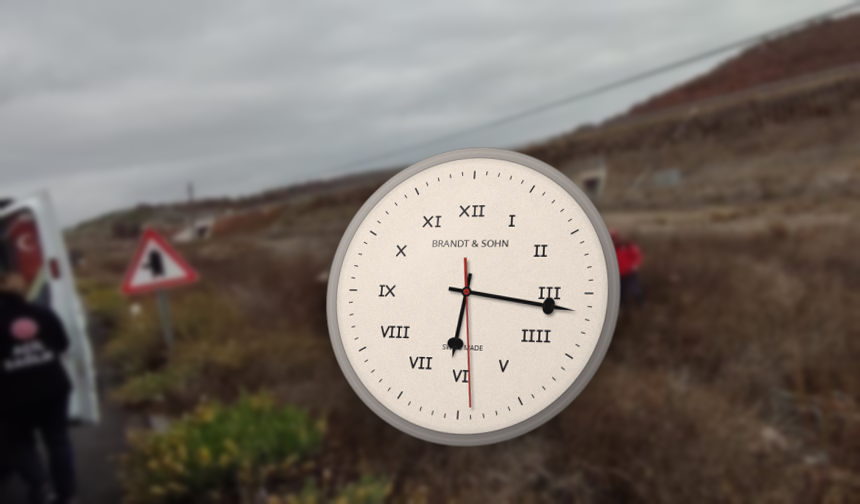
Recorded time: 6h16m29s
